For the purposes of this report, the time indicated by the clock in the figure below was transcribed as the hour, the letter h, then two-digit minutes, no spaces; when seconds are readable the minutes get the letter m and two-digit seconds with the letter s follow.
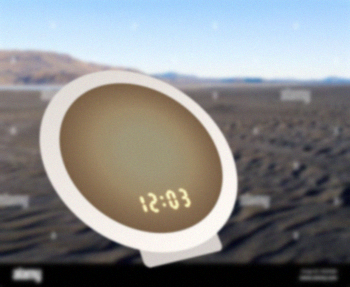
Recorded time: 12h03
